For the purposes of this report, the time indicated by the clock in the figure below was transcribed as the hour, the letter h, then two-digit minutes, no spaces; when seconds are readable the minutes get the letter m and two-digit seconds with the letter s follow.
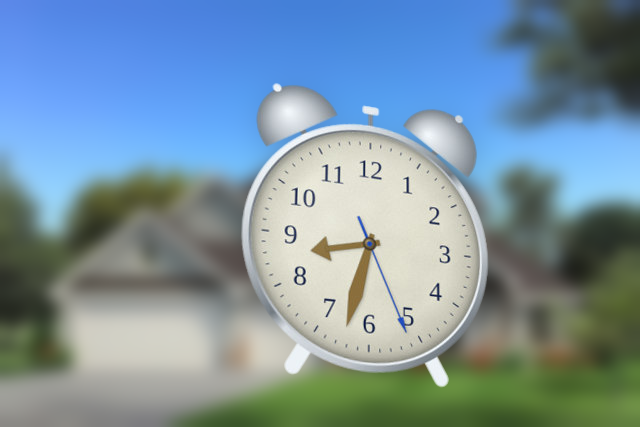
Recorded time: 8h32m26s
